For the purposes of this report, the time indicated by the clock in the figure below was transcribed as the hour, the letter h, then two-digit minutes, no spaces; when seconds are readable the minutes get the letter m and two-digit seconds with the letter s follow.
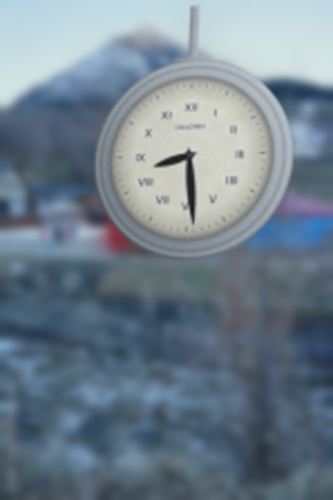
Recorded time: 8h29
